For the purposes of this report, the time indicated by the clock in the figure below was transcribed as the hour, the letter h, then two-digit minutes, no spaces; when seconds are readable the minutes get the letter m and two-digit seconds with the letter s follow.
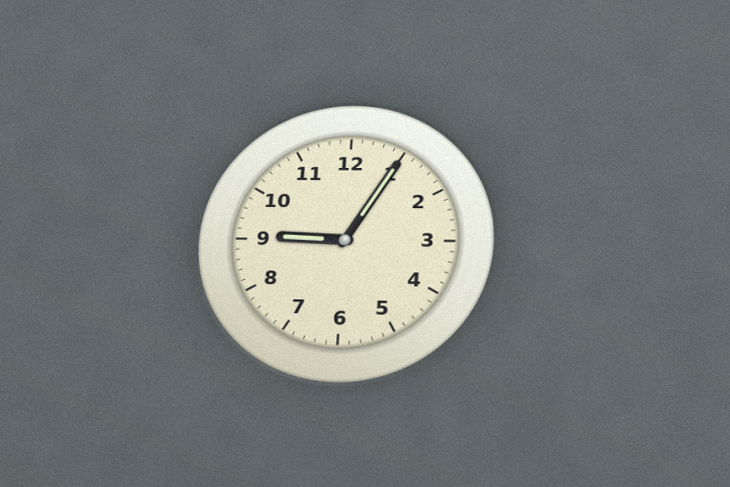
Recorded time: 9h05
